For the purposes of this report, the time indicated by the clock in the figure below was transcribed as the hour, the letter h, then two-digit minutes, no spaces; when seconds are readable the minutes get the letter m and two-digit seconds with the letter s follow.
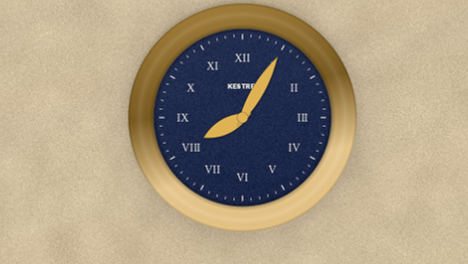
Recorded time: 8h05
